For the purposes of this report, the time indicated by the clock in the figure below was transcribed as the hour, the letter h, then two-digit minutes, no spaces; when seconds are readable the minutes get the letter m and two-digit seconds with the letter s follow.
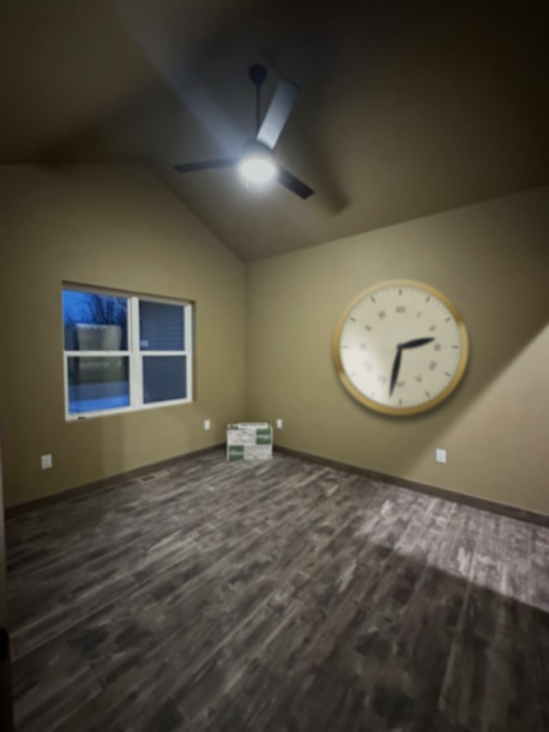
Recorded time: 2h32
